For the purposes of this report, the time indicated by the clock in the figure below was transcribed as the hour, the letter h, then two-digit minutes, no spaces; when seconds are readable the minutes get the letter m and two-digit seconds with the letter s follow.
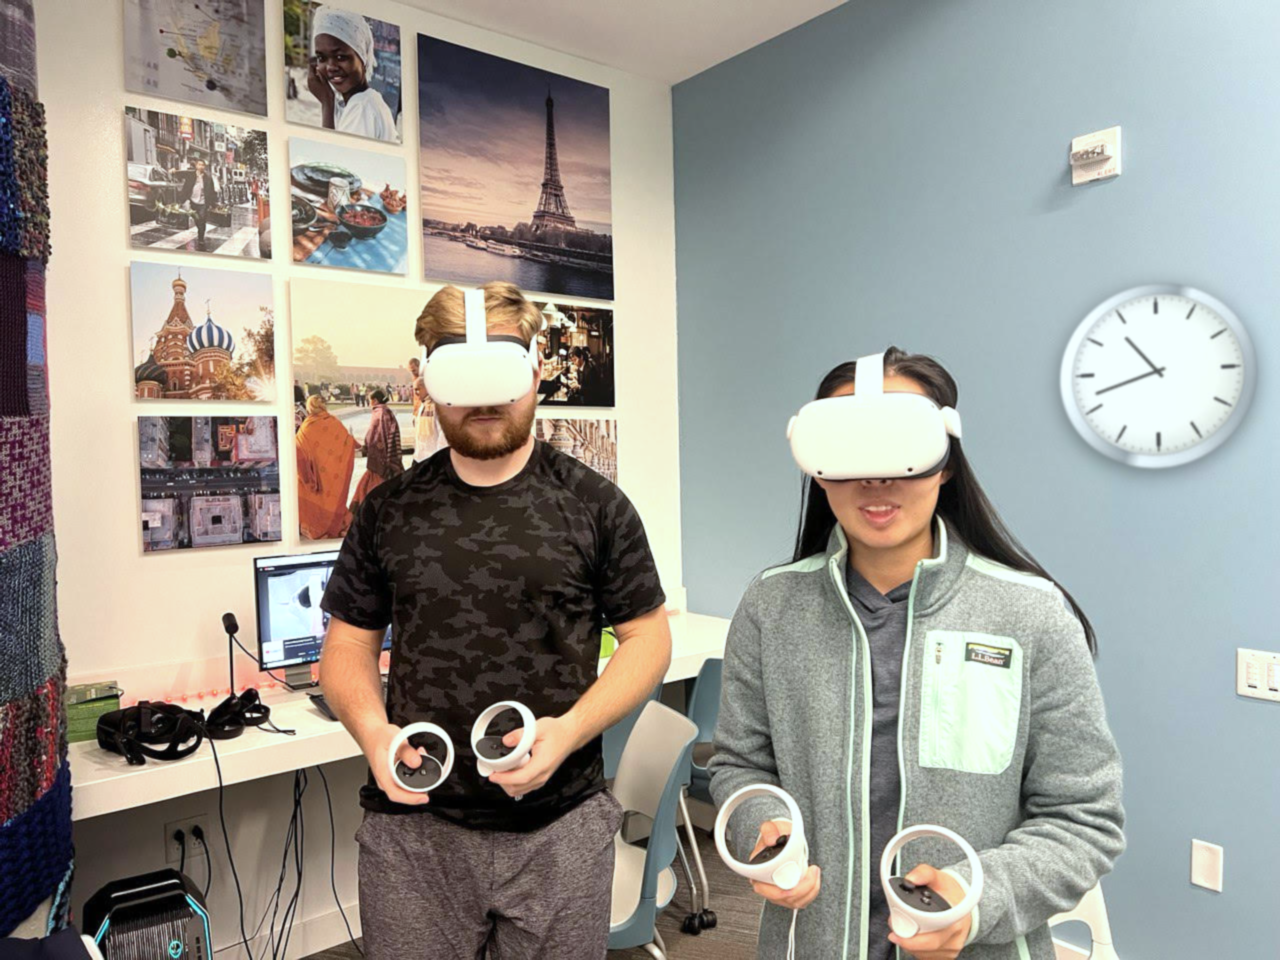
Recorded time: 10h42
